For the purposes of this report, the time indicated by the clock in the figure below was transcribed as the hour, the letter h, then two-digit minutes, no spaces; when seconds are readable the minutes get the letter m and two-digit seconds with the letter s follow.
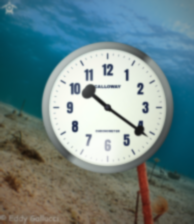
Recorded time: 10h21
